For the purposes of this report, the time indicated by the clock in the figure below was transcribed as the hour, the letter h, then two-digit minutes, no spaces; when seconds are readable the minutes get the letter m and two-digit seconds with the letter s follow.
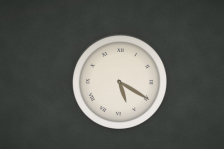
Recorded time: 5h20
